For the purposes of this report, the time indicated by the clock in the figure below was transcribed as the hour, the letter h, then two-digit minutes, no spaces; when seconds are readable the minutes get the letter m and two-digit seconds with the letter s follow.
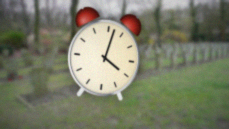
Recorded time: 4h02
